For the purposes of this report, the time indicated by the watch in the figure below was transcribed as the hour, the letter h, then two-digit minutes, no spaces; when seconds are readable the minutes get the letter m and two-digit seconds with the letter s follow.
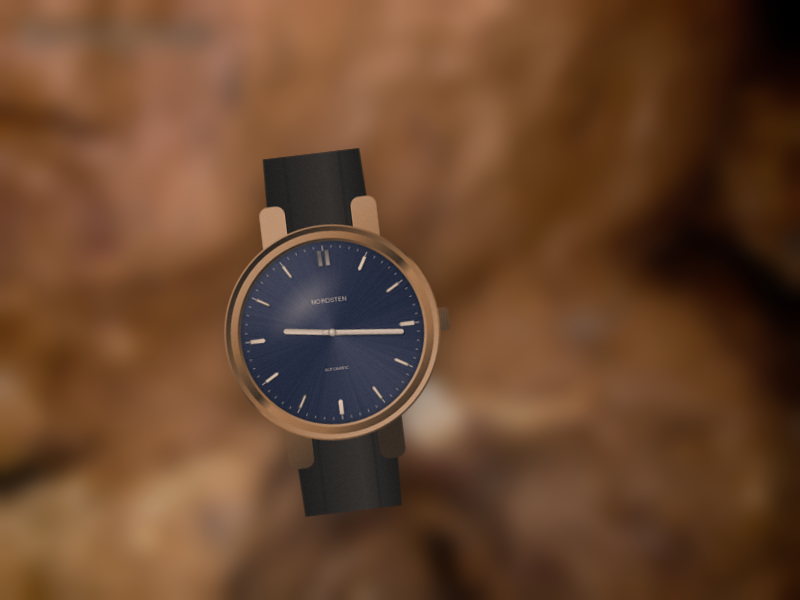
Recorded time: 9h16
